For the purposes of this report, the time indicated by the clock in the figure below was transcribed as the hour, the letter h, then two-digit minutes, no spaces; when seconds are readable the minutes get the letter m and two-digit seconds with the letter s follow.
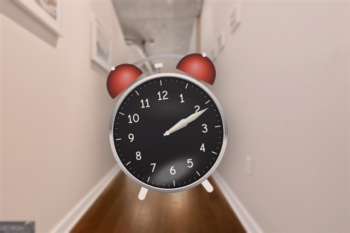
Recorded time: 2h11
